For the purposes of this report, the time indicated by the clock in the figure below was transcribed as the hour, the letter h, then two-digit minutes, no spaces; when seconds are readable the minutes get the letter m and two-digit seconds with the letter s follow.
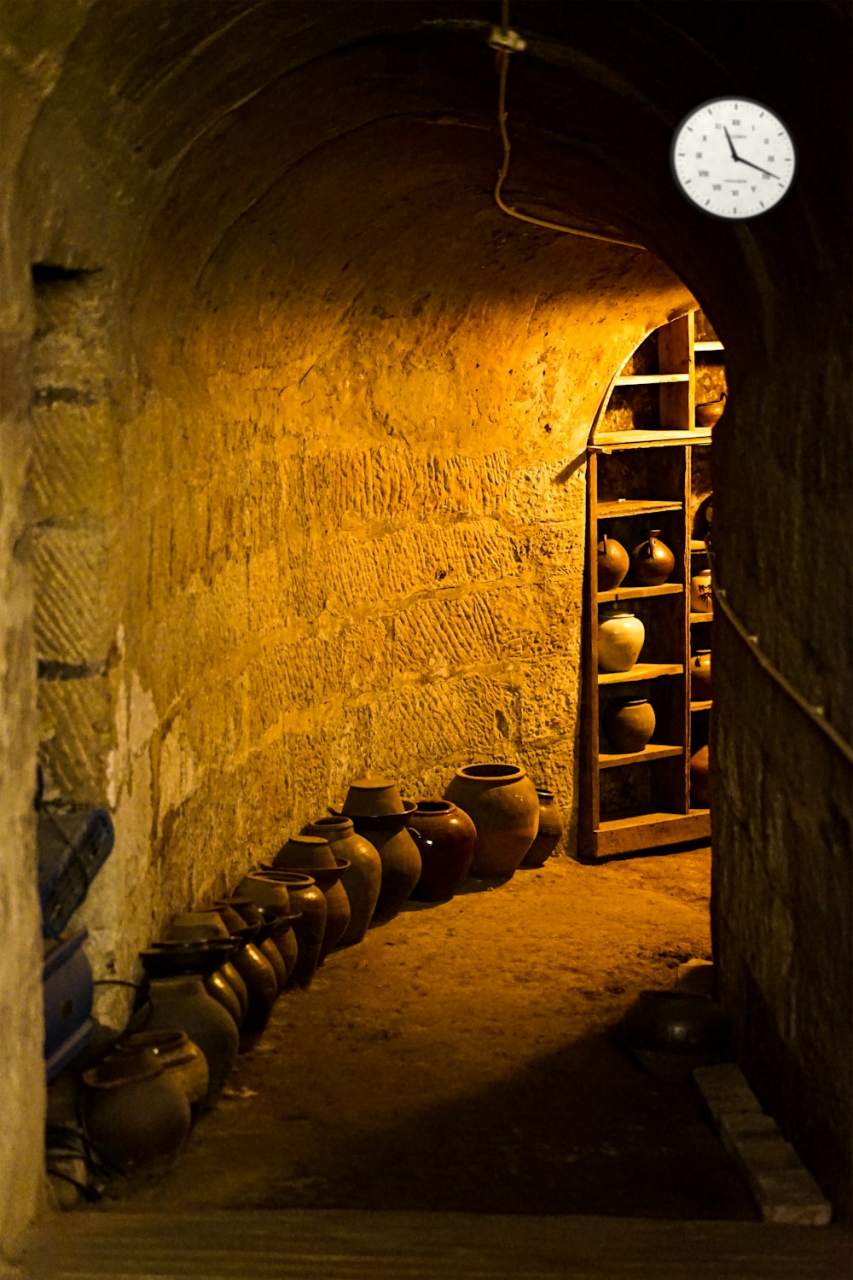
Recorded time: 11h19
